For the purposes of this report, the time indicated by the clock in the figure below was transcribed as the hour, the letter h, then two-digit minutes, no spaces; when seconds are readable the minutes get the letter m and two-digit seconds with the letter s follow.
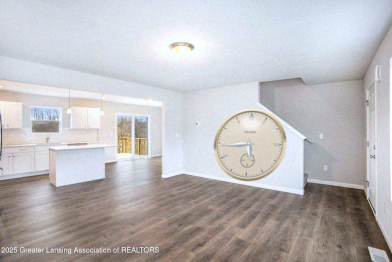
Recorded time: 5h44
